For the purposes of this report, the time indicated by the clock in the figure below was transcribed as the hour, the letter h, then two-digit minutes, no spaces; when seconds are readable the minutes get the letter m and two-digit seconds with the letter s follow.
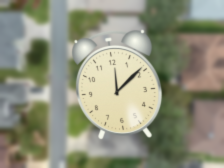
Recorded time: 12h09
